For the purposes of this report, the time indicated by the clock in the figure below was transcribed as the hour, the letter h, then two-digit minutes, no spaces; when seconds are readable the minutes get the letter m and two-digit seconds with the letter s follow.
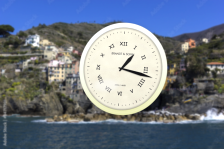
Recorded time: 1h17
